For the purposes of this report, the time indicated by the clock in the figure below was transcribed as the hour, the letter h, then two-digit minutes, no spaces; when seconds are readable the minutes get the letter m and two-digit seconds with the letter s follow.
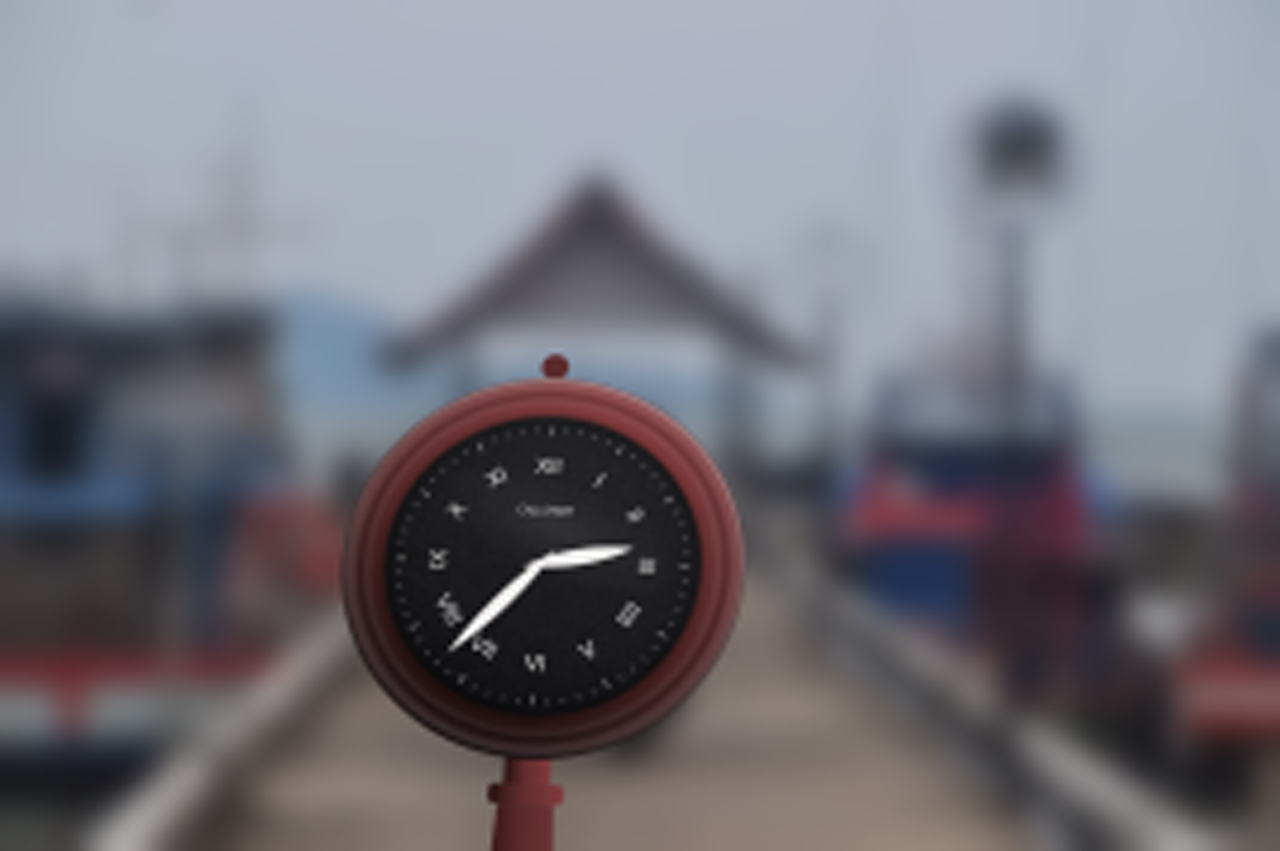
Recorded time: 2h37
